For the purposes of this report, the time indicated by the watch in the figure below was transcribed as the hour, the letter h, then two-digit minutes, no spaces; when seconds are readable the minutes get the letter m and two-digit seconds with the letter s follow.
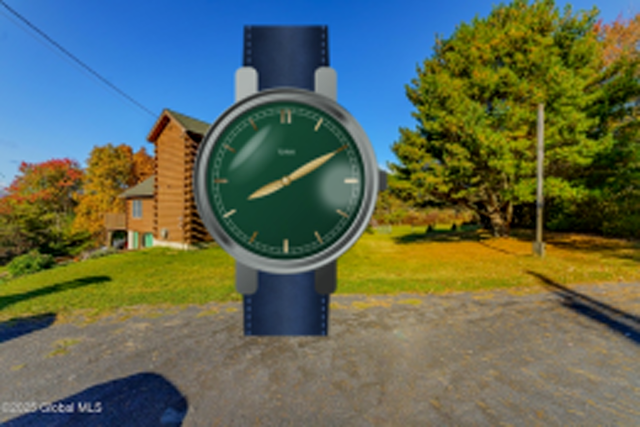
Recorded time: 8h10
